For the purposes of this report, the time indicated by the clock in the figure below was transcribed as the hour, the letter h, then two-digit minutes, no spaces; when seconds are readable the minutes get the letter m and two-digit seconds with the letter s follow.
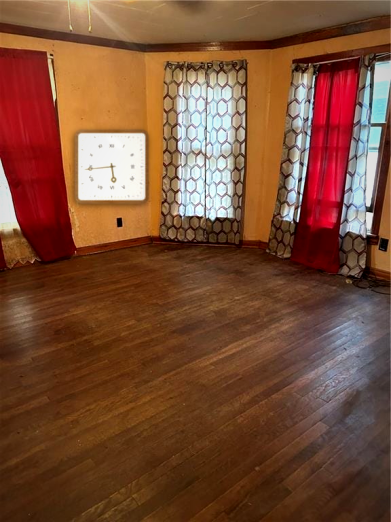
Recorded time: 5h44
